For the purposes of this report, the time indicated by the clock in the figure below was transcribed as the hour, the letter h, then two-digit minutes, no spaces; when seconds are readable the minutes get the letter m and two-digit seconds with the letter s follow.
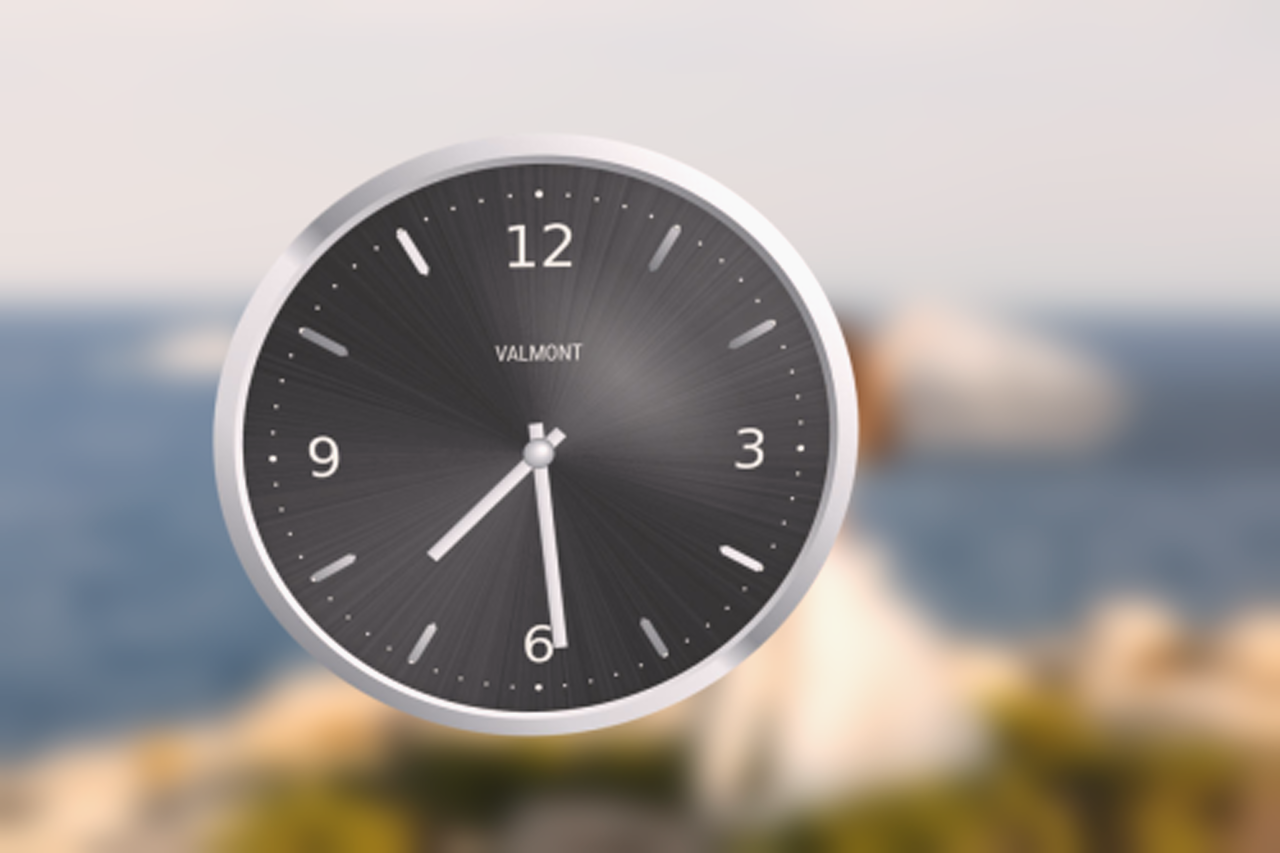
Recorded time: 7h29
